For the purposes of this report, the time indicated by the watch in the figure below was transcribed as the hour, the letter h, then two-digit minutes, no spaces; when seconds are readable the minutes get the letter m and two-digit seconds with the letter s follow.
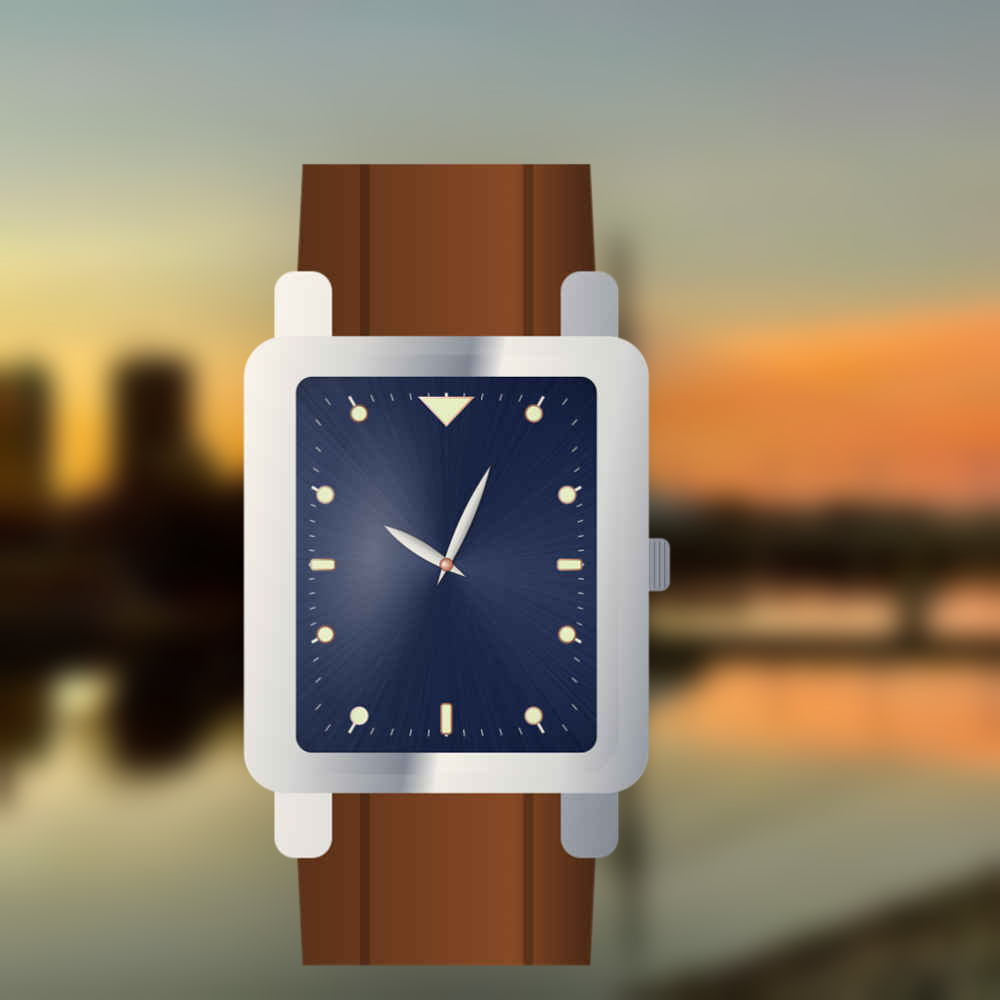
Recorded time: 10h04
